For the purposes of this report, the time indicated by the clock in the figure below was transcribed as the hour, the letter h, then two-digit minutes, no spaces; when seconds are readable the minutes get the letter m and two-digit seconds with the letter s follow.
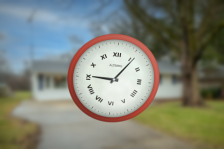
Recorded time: 9h06
